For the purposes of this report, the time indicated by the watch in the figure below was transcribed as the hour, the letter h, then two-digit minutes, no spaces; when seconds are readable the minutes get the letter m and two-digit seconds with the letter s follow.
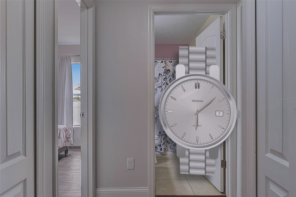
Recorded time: 6h08
